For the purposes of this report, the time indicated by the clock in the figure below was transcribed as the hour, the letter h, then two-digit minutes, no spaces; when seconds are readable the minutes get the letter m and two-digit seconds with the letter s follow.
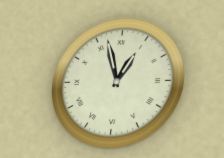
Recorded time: 12h57
